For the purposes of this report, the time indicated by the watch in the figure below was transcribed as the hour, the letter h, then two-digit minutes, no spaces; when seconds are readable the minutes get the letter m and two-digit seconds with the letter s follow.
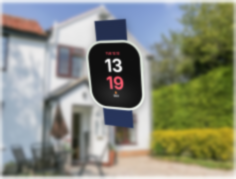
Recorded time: 13h19
